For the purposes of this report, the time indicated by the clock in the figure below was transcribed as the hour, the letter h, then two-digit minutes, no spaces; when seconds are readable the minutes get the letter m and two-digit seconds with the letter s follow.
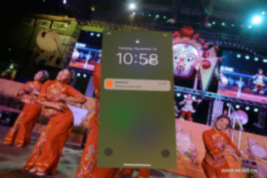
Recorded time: 10h58
